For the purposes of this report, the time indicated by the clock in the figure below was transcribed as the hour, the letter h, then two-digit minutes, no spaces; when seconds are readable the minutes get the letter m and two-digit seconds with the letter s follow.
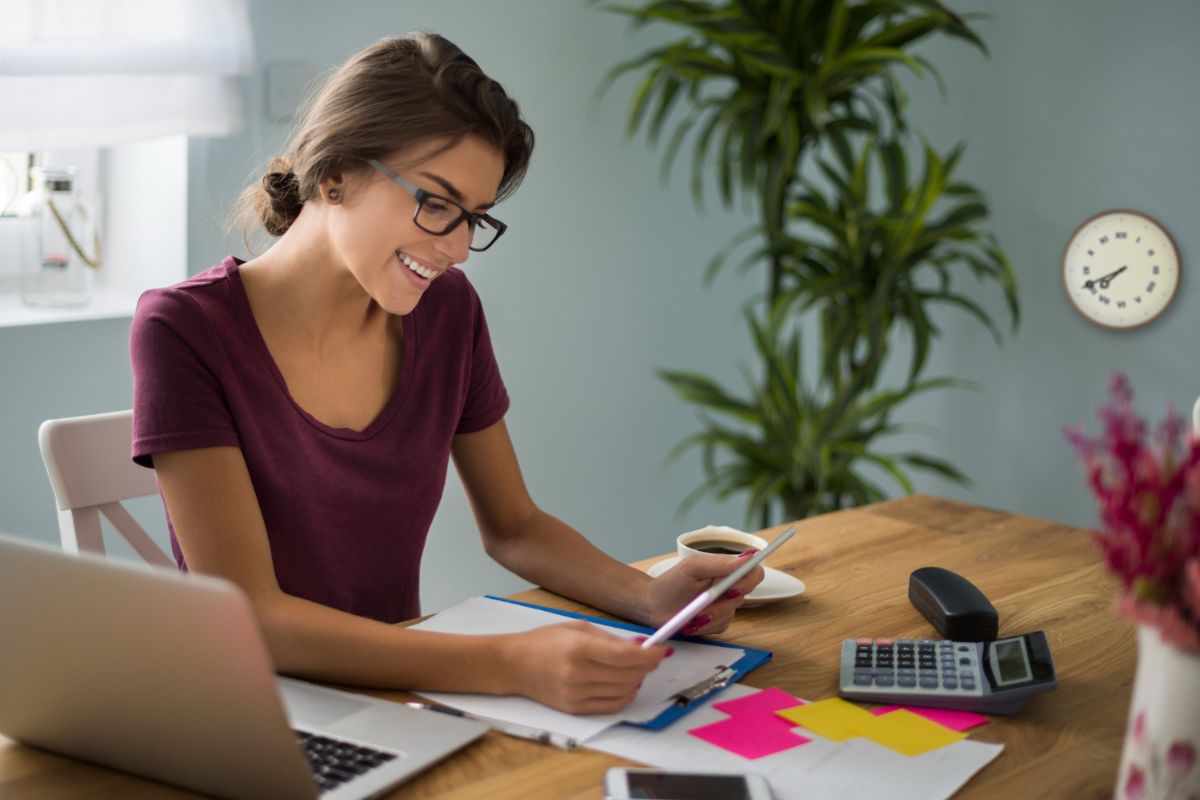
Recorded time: 7h41
